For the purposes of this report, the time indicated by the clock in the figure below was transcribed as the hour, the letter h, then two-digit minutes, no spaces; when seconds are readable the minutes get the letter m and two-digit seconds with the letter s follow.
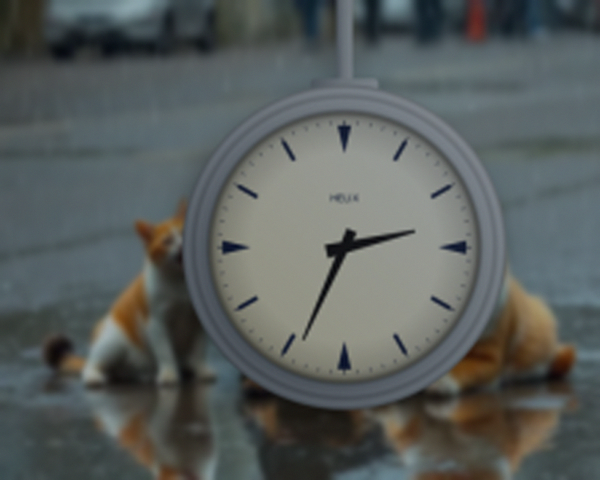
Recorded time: 2h34
